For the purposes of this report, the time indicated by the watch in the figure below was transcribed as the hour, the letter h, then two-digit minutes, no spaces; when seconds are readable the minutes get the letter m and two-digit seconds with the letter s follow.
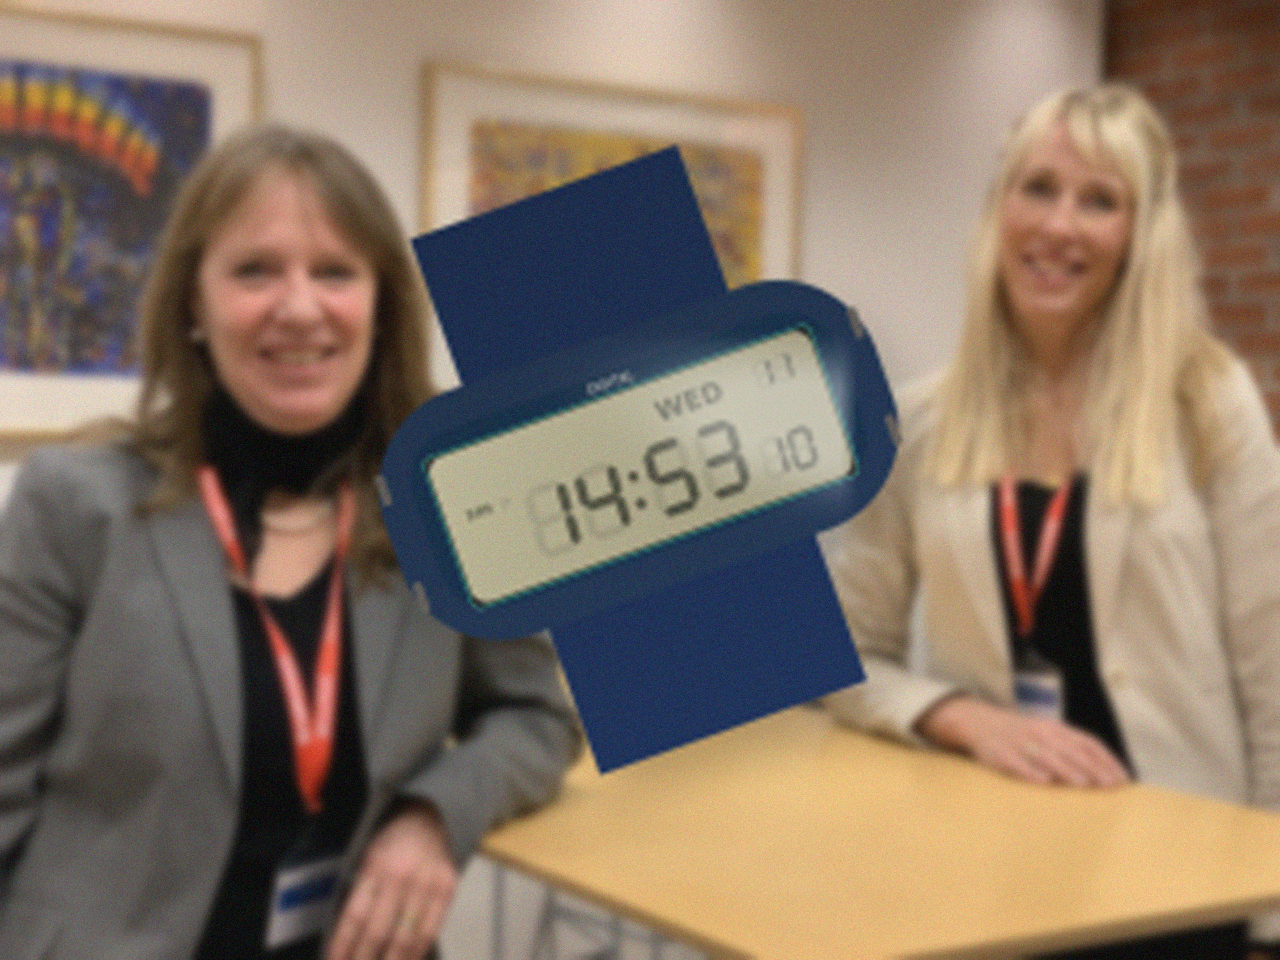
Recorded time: 14h53m10s
